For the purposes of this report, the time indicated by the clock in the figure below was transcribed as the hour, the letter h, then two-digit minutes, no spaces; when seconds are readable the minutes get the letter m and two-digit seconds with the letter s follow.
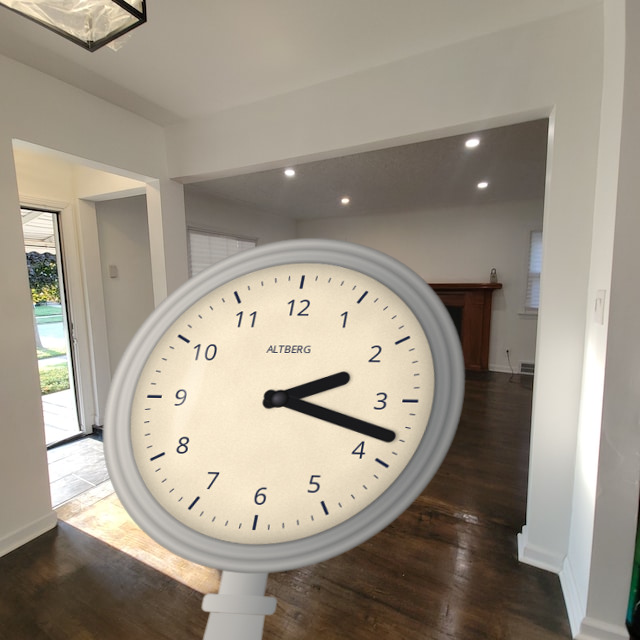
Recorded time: 2h18
